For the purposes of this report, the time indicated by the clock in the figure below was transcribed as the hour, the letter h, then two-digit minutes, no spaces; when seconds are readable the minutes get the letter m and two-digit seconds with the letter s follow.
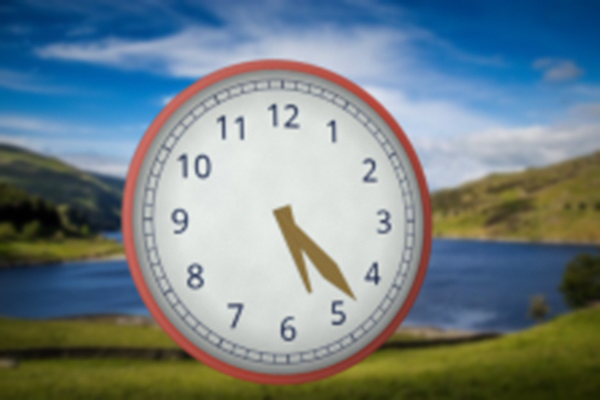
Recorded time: 5h23
